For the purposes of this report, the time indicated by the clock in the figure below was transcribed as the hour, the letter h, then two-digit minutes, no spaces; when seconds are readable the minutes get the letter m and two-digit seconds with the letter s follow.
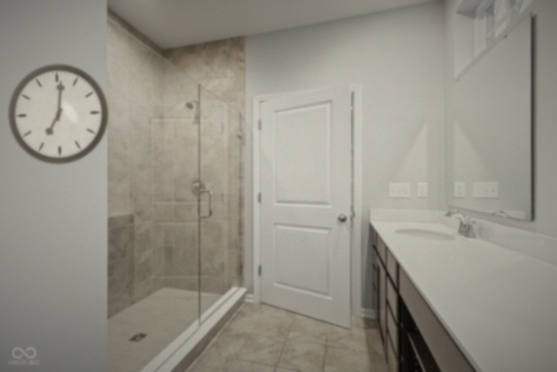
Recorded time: 7h01
